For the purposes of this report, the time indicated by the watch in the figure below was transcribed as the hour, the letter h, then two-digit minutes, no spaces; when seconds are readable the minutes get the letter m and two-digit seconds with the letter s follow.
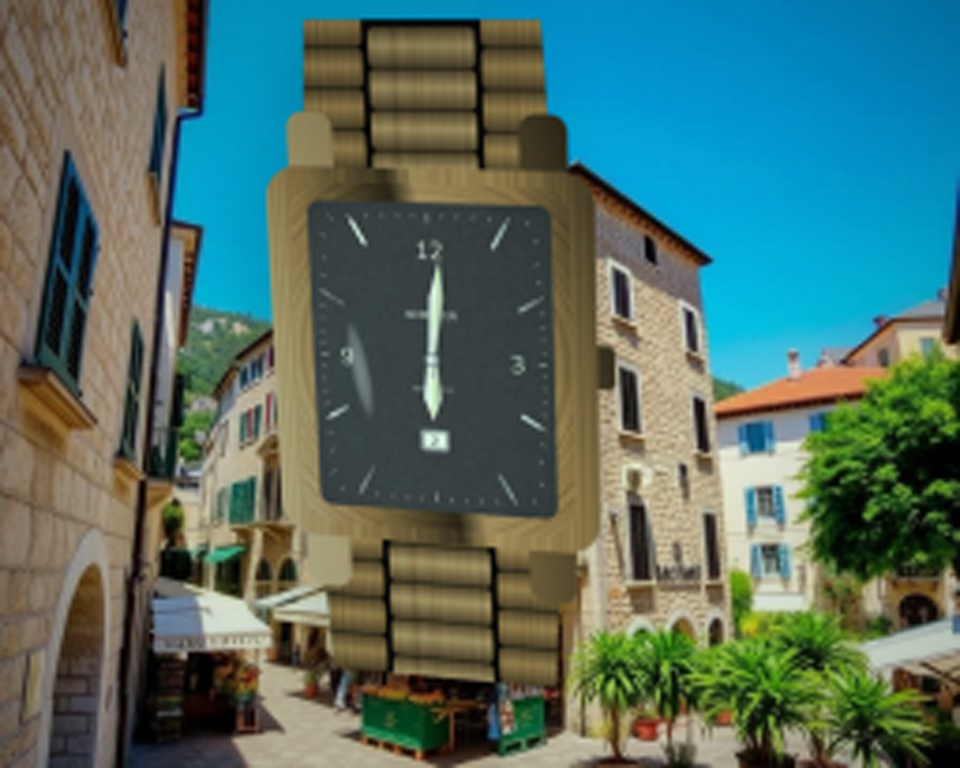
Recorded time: 6h01
